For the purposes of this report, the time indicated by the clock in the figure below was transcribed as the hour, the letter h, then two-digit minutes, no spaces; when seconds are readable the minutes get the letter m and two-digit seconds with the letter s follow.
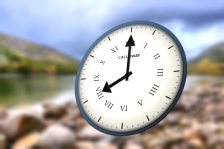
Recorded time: 8h00
